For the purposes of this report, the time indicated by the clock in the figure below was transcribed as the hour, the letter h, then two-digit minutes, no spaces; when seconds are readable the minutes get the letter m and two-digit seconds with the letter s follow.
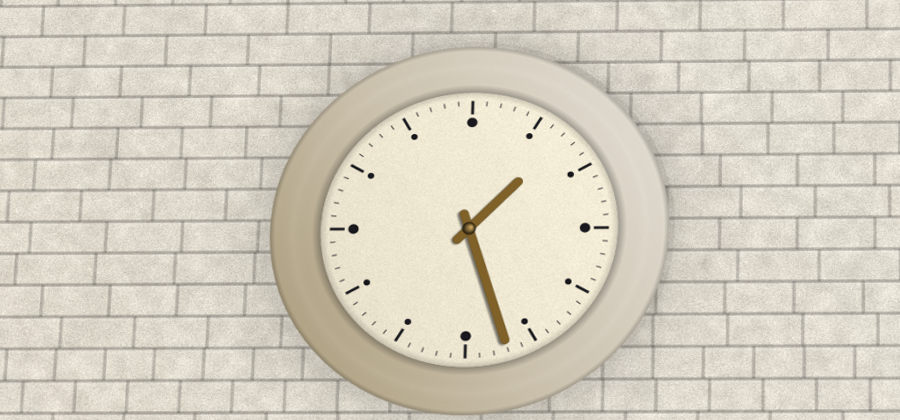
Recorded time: 1h27
